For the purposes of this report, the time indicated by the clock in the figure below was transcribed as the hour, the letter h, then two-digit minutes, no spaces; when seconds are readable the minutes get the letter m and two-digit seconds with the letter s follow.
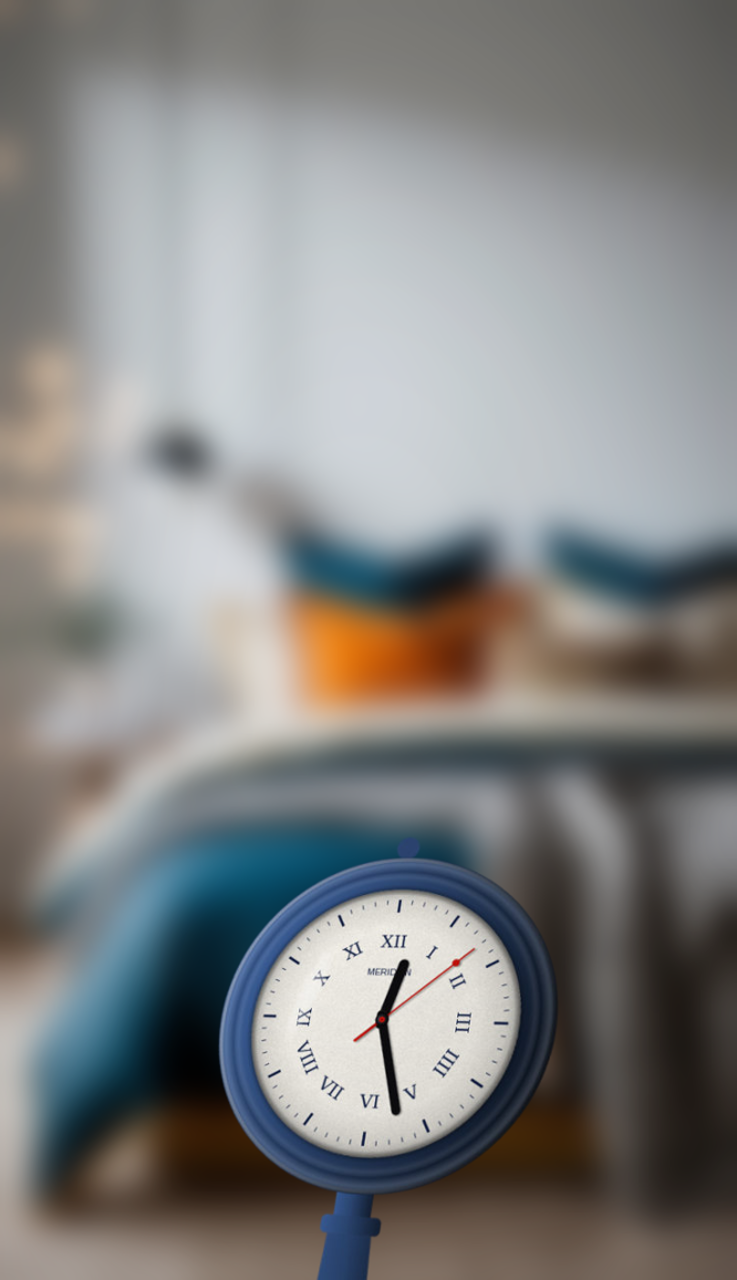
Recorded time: 12h27m08s
